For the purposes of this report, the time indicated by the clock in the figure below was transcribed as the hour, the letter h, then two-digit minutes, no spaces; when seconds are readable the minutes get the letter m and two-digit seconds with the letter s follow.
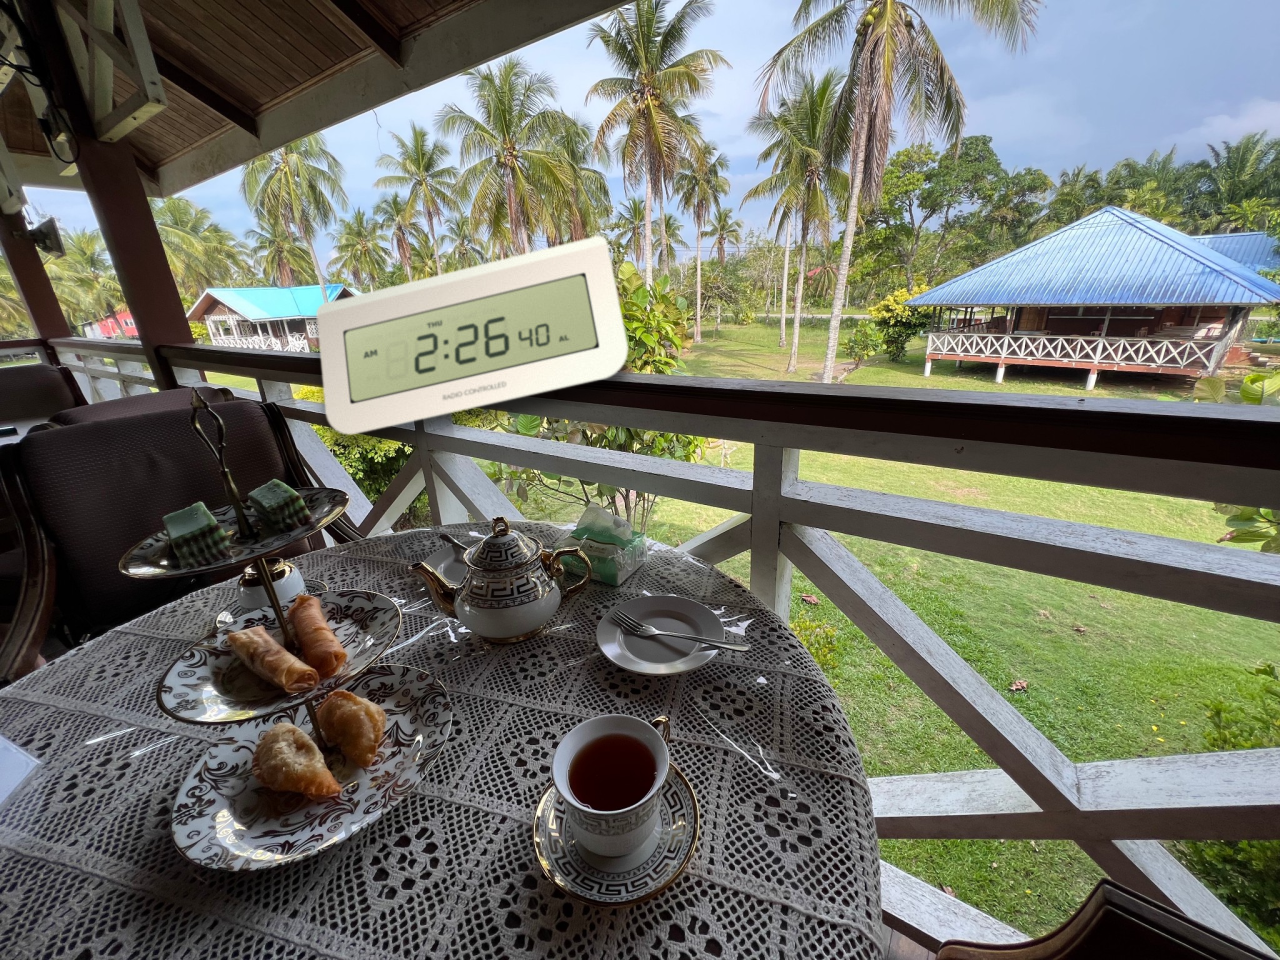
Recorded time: 2h26m40s
